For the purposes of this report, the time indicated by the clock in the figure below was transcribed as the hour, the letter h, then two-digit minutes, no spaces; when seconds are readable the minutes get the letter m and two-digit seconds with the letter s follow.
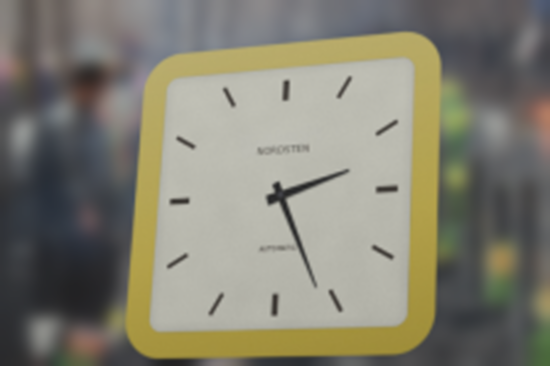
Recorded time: 2h26
